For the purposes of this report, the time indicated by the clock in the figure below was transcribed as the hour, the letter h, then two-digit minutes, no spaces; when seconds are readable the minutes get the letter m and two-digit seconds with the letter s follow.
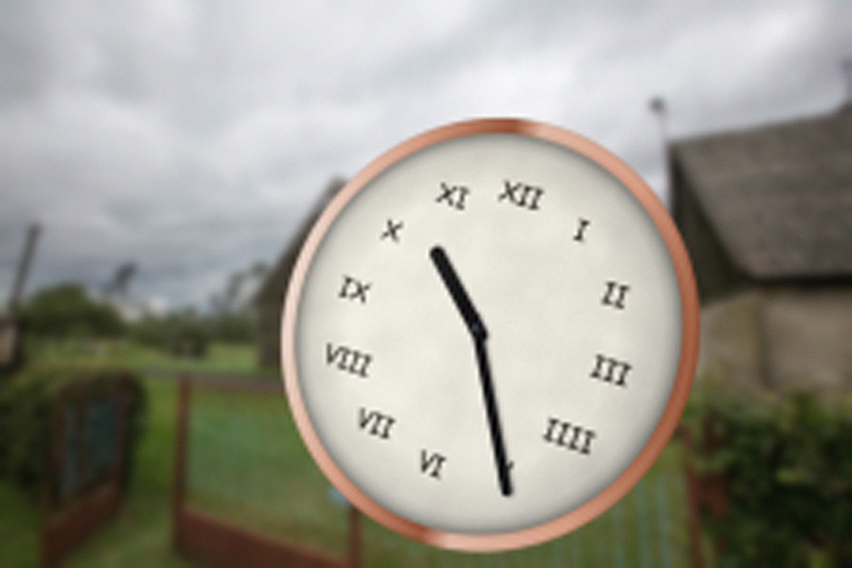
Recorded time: 10h25
